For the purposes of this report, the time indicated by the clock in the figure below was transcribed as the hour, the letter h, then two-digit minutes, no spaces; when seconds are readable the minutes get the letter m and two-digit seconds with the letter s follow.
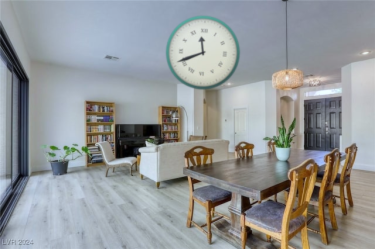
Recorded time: 11h41
